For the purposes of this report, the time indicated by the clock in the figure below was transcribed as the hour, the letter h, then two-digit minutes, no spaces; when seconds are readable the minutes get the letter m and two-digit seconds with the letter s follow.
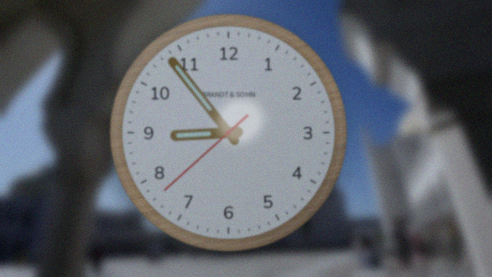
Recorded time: 8h53m38s
